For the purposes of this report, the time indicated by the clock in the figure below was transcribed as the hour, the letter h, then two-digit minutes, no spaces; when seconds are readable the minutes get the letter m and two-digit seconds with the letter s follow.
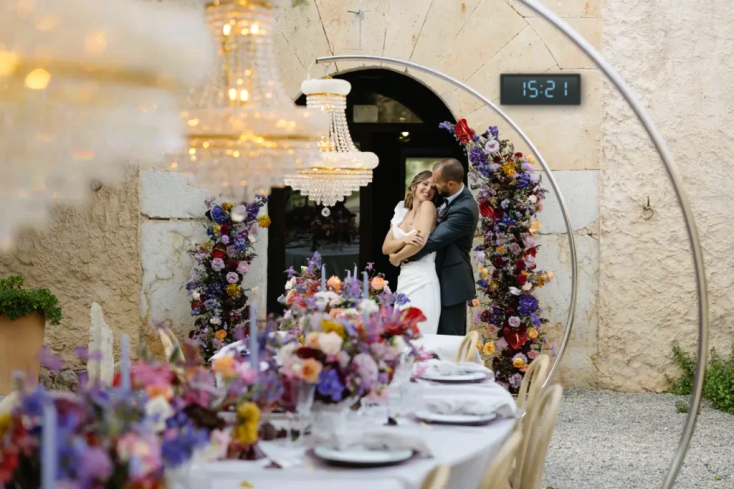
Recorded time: 15h21
